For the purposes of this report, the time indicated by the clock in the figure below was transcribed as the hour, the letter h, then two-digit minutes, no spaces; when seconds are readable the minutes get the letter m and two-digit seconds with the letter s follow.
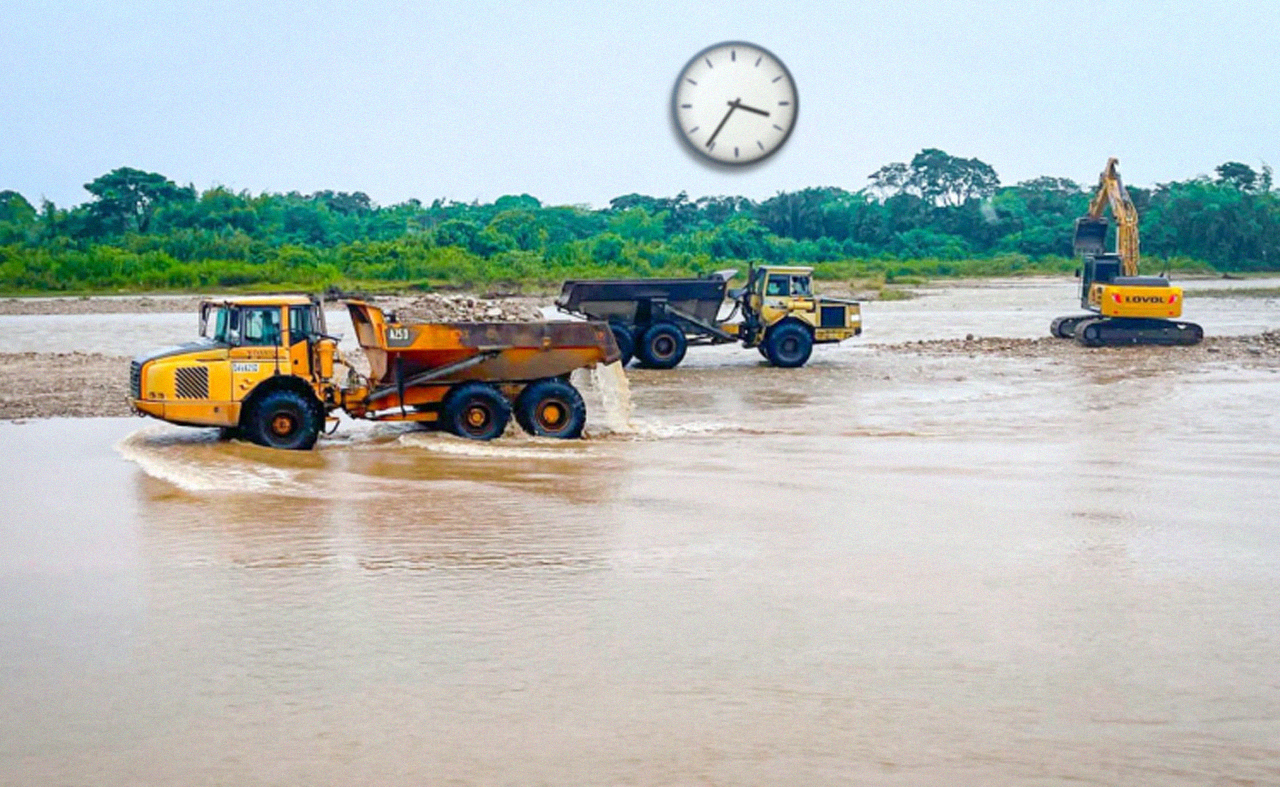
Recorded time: 3h36
